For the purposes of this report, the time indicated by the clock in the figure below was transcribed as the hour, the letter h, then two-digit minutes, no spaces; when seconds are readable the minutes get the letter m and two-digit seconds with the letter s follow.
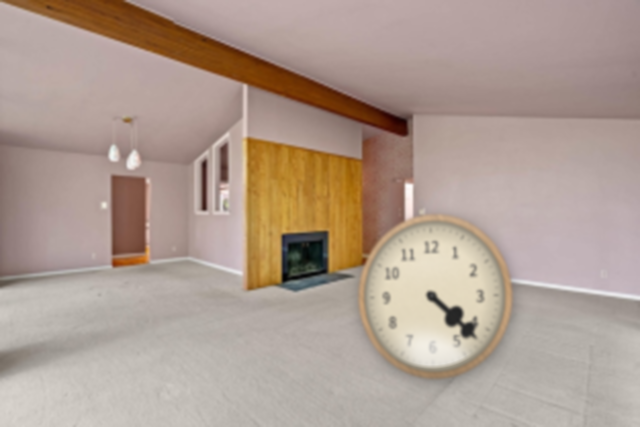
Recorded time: 4h22
